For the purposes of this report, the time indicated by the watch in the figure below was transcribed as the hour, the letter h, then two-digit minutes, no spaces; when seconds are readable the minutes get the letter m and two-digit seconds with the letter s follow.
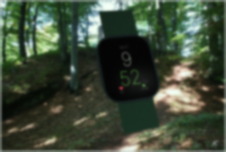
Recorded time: 9h52
